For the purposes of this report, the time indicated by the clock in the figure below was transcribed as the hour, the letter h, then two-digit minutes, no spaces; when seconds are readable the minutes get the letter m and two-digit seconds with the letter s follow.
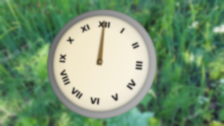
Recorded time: 12h00
